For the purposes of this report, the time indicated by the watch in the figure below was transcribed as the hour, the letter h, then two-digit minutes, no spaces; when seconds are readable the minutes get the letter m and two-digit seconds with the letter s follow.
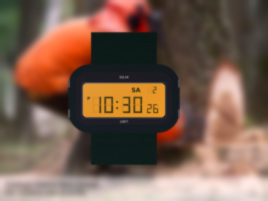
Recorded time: 10h30
